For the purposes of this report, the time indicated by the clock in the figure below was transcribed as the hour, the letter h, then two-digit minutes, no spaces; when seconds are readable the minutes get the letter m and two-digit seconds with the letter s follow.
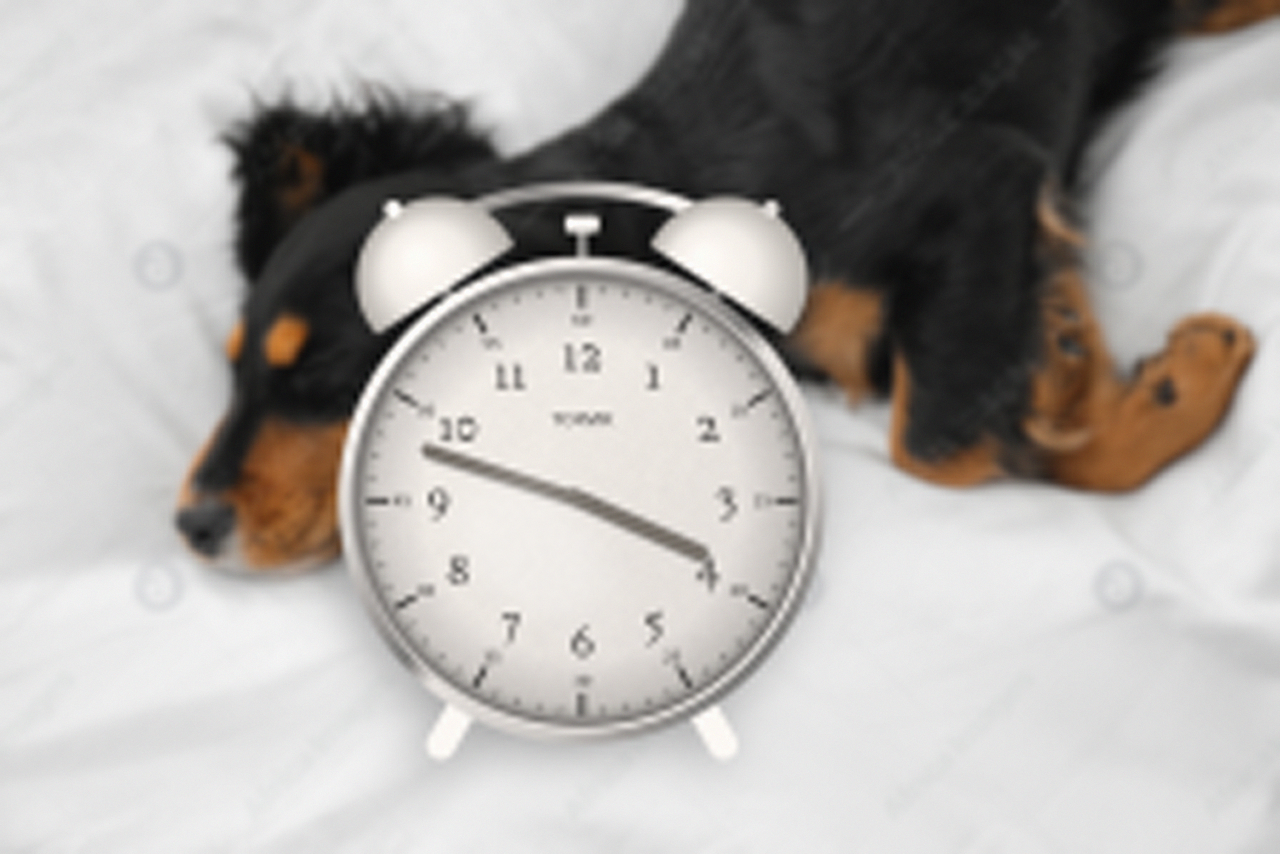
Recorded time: 3h48
